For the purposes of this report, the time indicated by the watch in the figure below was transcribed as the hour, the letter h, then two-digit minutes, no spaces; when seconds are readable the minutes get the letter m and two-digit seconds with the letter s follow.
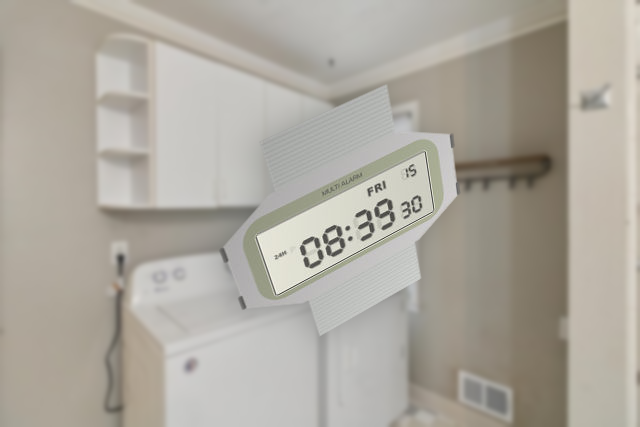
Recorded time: 8h39m30s
